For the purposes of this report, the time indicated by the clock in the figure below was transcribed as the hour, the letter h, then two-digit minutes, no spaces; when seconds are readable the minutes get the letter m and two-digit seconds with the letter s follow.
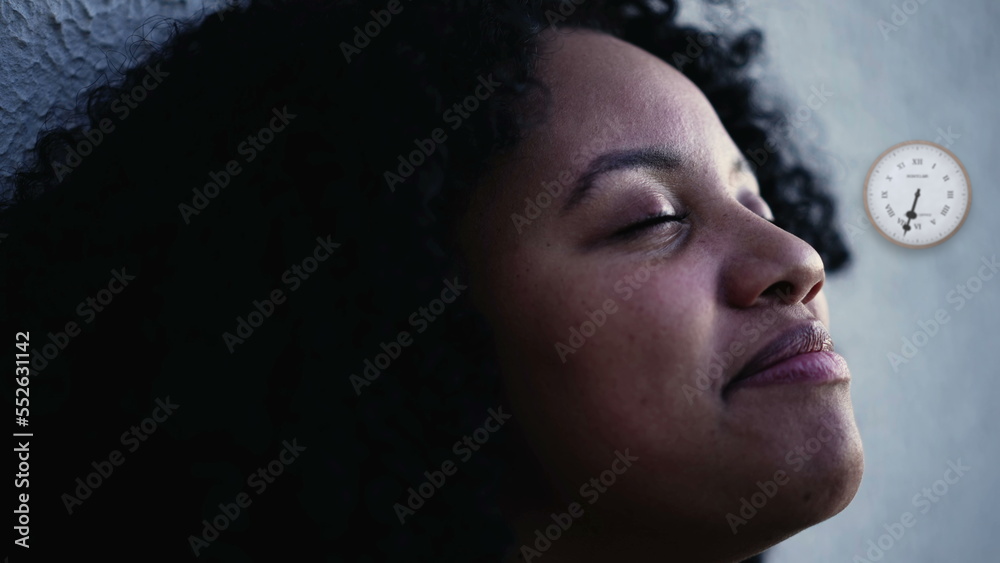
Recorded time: 6h33
